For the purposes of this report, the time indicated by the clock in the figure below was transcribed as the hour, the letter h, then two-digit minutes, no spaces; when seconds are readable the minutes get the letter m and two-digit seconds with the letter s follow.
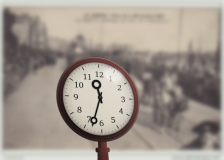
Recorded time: 11h33
